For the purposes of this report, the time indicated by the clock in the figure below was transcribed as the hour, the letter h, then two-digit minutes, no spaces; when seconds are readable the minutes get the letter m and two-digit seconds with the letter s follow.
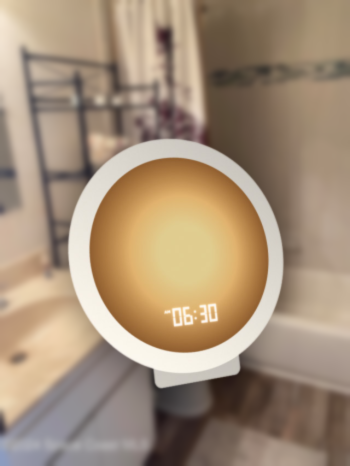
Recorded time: 6h30
